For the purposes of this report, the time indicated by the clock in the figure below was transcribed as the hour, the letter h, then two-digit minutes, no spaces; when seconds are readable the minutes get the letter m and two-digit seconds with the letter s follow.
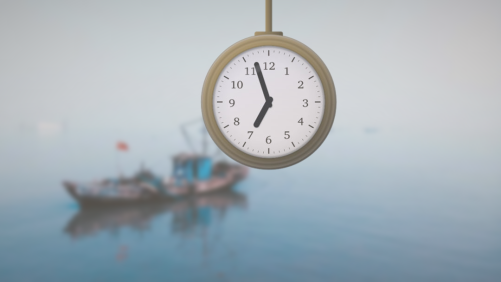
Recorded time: 6h57
